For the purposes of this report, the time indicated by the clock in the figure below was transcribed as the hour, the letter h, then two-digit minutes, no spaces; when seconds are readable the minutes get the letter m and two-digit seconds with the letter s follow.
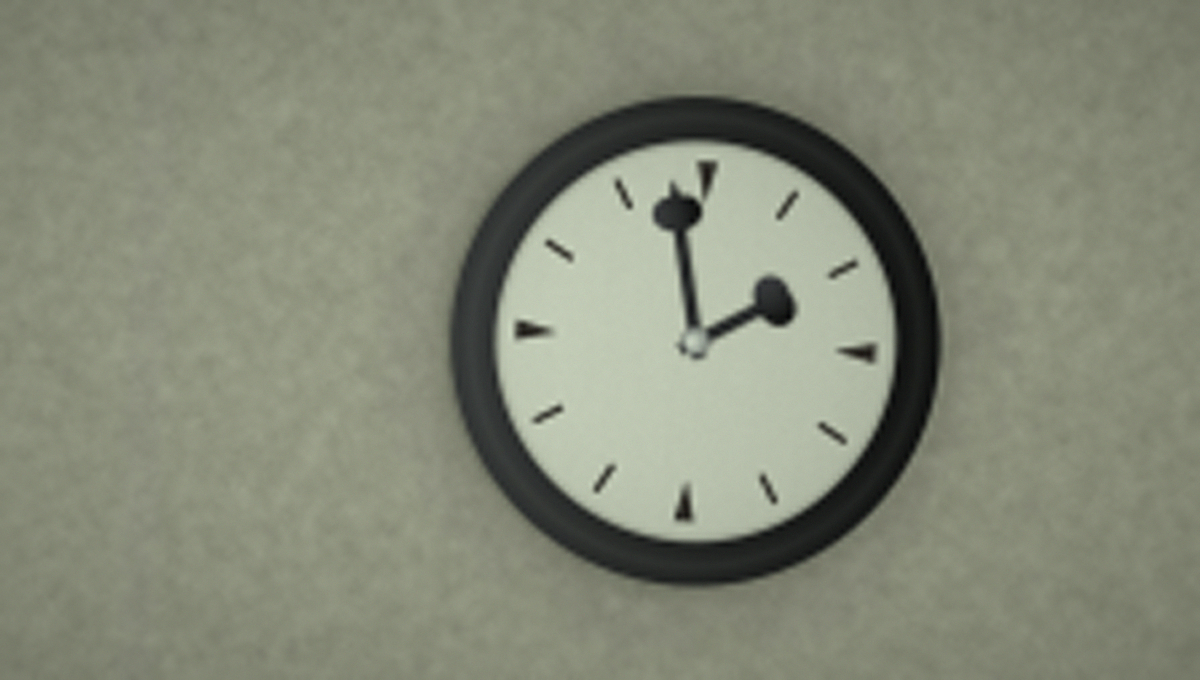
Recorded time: 1h58
